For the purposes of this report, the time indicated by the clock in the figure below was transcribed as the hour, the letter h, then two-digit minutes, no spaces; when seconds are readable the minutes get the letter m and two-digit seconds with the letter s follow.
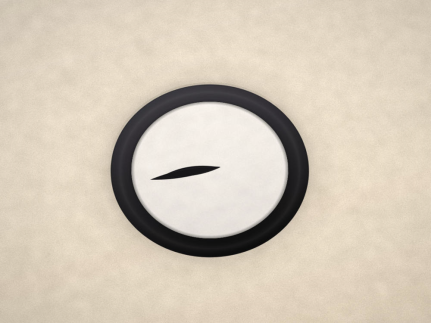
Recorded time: 8h43
